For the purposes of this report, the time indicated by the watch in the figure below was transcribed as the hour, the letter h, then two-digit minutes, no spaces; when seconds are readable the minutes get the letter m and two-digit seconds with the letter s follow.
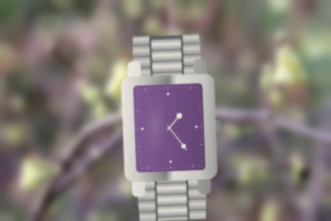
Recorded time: 1h24
